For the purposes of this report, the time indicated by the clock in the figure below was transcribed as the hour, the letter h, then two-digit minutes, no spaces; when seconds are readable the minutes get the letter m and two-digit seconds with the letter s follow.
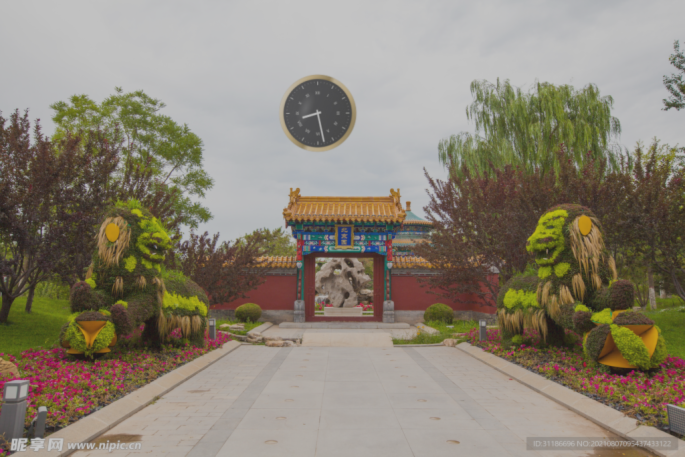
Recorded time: 8h28
